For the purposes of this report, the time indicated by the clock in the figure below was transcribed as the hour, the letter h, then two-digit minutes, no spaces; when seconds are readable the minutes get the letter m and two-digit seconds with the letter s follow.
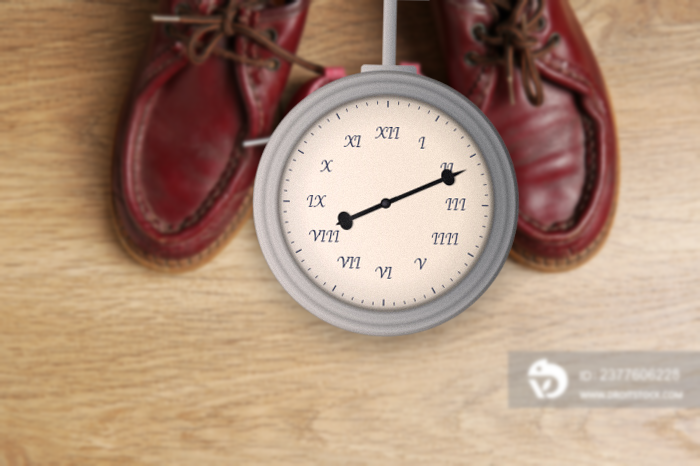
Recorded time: 8h11
